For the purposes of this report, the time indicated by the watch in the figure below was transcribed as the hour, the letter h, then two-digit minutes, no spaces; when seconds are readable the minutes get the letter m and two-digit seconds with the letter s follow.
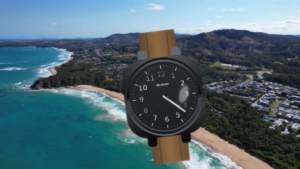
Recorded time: 4h22
